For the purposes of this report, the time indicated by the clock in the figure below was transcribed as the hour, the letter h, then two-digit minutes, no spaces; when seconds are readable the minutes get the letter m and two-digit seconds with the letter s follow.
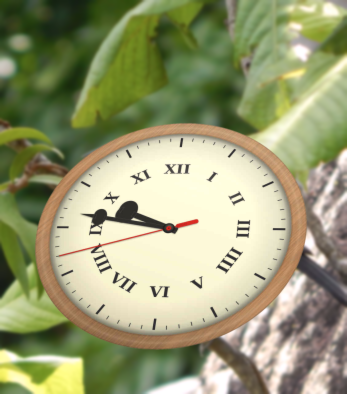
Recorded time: 9h46m42s
